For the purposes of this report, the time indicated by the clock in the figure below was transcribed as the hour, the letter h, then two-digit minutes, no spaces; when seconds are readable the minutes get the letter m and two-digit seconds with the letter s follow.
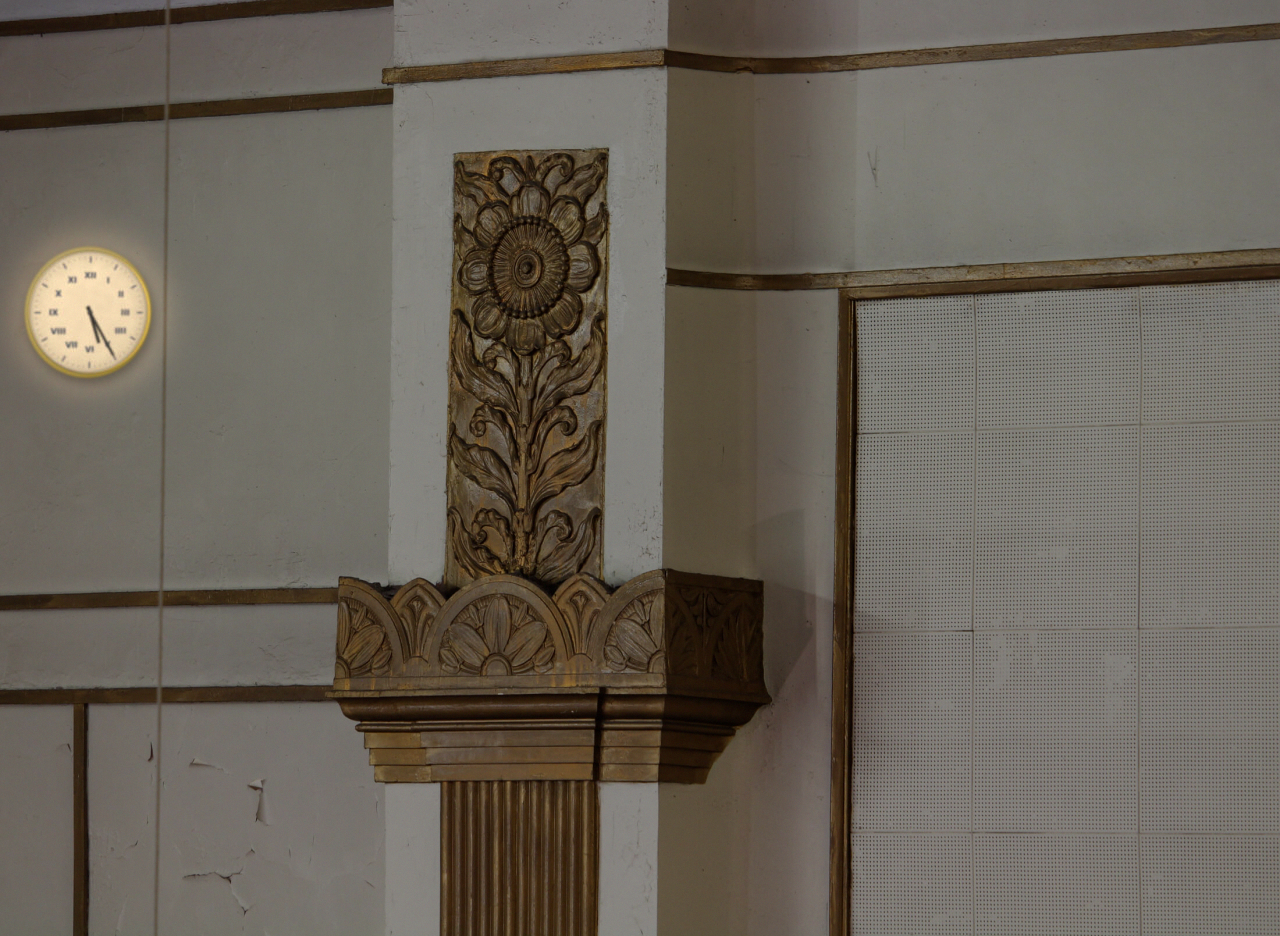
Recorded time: 5h25
